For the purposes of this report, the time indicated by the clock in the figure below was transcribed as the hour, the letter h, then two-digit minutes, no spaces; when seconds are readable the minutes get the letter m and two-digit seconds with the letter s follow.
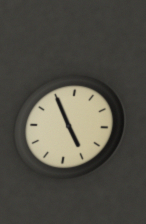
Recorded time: 4h55
